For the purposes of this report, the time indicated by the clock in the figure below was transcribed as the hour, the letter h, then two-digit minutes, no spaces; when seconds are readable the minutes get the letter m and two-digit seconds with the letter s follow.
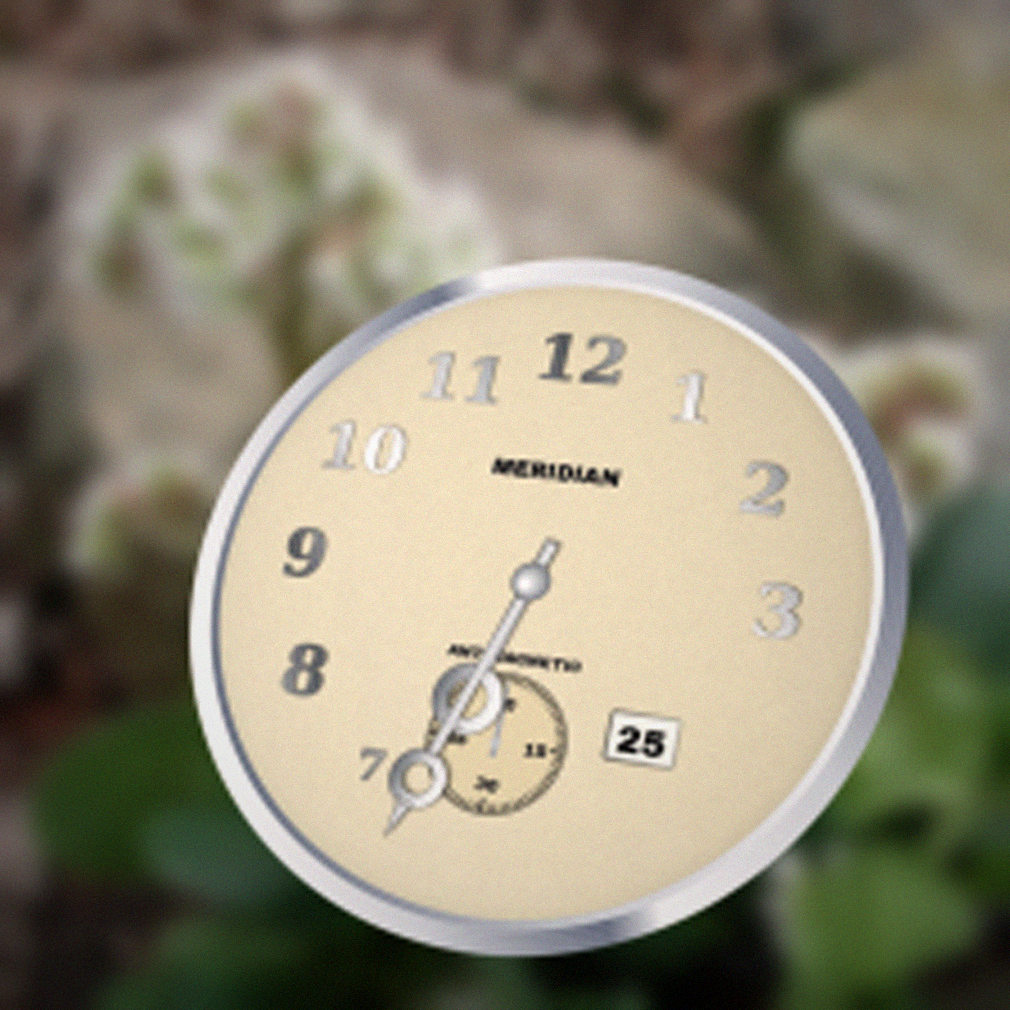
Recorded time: 6h33
